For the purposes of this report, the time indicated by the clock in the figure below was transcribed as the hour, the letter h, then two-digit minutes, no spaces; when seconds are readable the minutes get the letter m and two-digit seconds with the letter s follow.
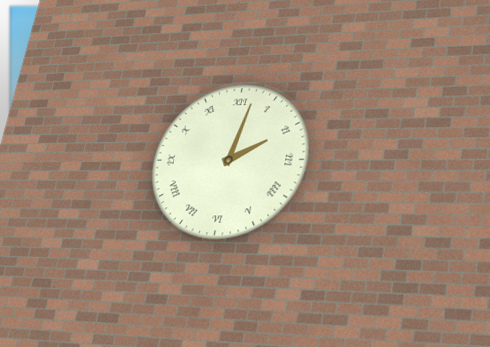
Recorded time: 2h02
